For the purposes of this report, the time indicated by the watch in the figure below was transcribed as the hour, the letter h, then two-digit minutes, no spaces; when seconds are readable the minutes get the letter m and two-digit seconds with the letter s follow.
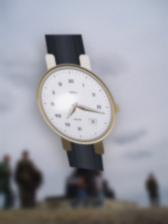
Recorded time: 7h17
